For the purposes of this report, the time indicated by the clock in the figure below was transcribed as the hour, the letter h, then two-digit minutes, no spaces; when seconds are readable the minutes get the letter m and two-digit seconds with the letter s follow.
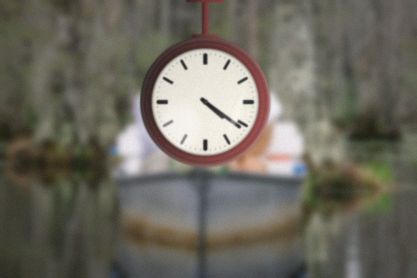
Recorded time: 4h21
